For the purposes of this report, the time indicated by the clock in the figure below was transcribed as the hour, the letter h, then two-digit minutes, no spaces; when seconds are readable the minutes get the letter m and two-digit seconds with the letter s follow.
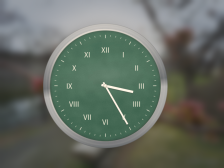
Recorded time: 3h25
